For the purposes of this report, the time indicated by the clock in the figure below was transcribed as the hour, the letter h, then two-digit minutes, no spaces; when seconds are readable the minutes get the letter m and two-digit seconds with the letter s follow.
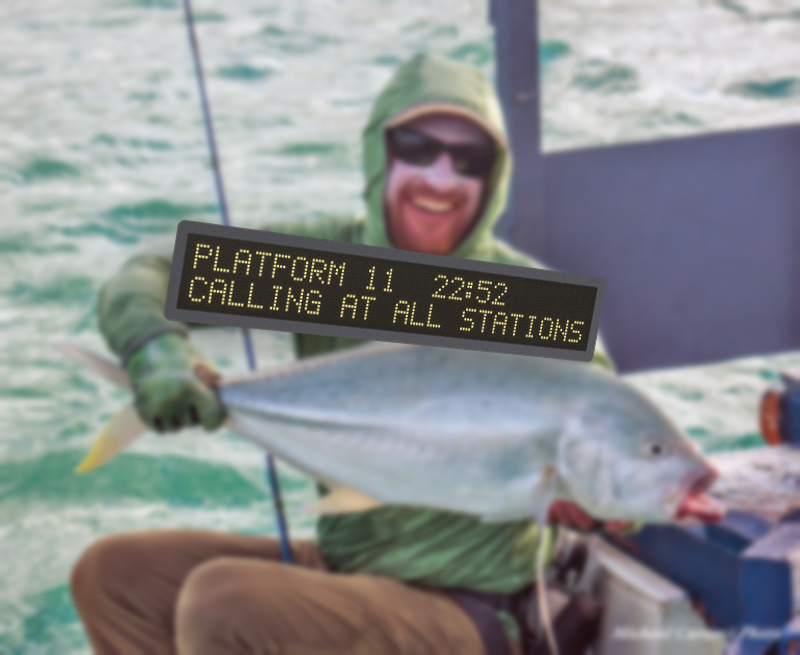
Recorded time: 22h52
